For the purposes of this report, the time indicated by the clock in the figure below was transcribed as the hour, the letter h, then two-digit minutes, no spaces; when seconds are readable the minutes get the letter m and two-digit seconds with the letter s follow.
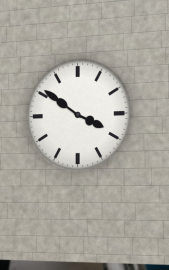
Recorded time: 3h51
